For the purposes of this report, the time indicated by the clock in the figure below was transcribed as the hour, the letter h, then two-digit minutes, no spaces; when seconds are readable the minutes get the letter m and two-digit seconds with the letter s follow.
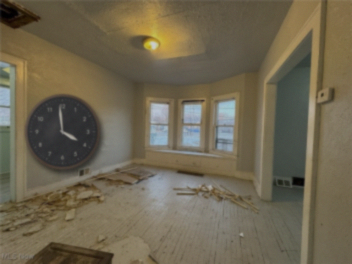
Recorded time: 3h59
